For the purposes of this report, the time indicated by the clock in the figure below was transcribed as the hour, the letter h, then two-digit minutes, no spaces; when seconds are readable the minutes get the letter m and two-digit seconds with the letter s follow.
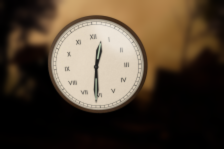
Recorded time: 12h31
